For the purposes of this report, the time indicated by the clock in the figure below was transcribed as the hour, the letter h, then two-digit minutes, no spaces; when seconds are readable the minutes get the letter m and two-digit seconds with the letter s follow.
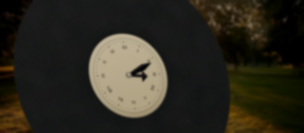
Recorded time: 3h11
